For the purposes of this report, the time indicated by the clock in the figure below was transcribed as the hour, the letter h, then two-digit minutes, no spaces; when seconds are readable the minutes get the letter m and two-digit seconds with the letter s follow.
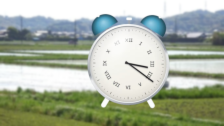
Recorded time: 3h21
